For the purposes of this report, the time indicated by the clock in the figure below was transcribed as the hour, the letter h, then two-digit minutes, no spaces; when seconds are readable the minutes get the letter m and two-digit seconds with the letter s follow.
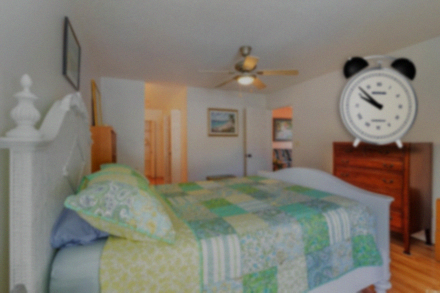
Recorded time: 9h52
